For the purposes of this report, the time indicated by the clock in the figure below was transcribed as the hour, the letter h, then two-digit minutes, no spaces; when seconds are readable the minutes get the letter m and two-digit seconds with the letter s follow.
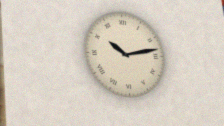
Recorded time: 10h13
